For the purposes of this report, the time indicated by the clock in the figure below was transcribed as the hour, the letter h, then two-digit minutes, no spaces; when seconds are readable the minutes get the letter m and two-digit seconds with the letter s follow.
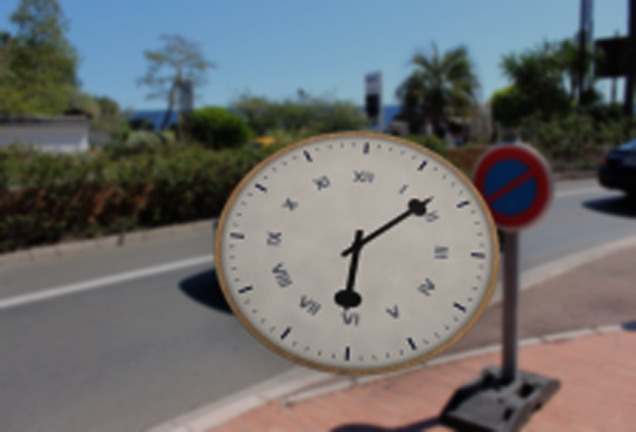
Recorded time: 6h08
